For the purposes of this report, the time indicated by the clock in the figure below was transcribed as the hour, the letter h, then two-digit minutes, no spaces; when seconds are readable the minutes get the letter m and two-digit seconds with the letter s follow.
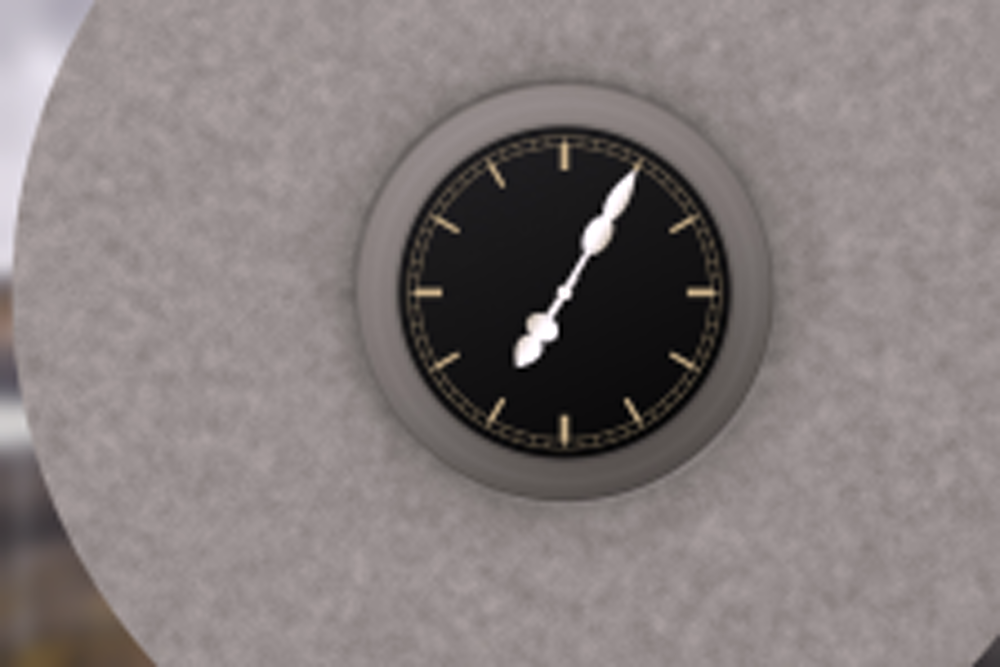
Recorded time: 7h05
